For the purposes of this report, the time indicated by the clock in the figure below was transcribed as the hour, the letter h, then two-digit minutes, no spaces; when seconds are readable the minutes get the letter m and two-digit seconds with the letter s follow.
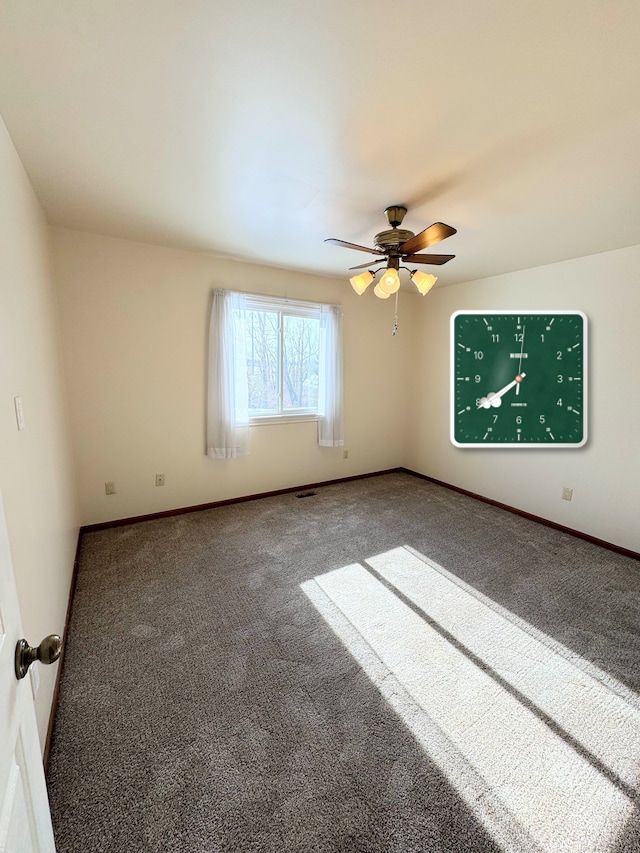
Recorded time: 7h39m01s
